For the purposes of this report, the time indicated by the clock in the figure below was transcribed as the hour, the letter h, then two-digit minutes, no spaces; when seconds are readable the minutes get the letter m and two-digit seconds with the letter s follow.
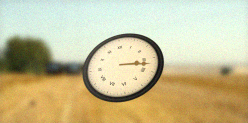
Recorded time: 3h17
